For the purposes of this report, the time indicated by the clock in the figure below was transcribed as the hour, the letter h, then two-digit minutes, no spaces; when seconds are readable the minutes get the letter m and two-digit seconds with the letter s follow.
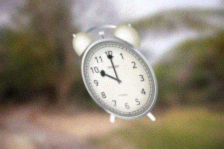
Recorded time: 10h00
